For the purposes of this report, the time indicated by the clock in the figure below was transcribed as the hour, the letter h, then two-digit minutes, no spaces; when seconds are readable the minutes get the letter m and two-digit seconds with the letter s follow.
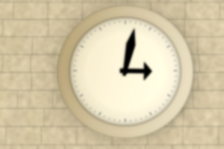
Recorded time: 3h02
